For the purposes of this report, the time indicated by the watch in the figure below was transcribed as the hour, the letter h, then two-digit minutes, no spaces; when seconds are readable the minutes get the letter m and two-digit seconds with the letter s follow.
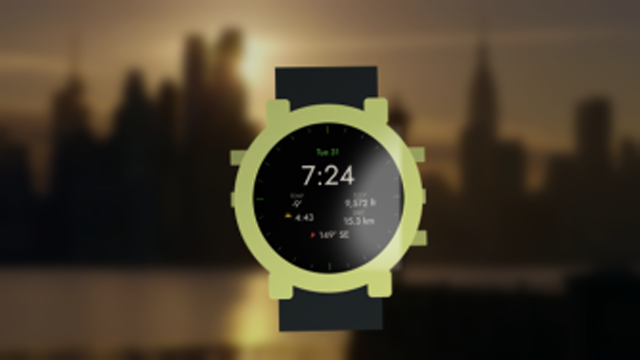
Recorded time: 7h24
